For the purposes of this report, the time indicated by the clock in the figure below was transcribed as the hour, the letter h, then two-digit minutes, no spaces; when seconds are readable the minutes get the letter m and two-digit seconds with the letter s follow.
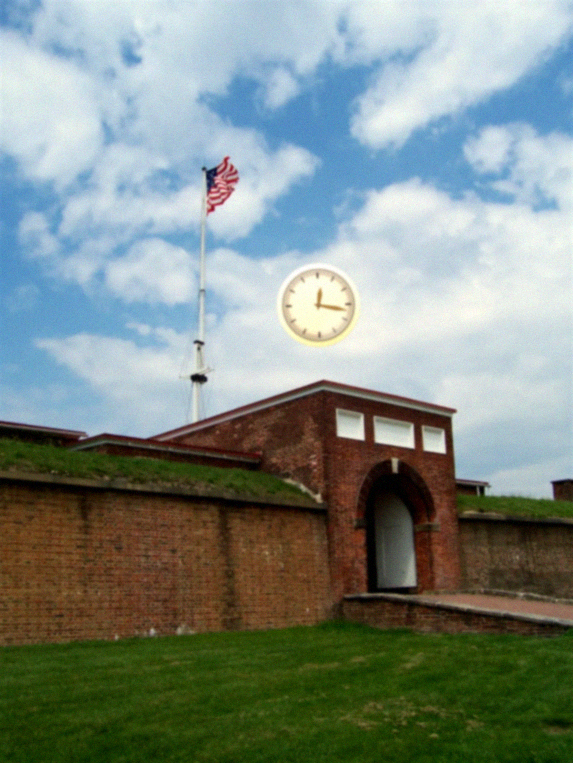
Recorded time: 12h17
